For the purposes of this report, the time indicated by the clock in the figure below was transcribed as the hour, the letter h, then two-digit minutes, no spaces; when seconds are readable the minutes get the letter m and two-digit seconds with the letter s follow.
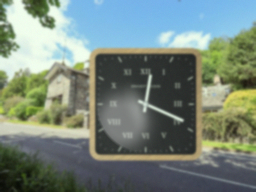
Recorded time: 12h19
